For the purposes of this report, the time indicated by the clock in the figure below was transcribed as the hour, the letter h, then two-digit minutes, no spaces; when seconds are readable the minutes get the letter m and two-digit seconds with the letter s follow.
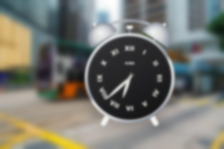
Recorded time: 6h38
